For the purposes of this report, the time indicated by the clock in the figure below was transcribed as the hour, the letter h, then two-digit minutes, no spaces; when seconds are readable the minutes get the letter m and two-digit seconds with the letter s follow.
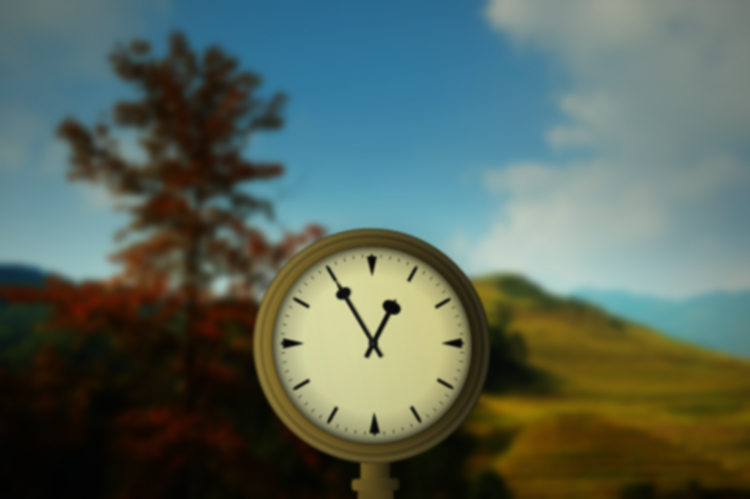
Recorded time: 12h55
